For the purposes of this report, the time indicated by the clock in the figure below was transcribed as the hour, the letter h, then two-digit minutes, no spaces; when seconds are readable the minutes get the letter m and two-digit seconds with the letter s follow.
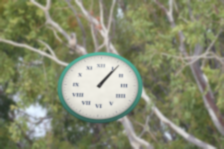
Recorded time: 1h06
